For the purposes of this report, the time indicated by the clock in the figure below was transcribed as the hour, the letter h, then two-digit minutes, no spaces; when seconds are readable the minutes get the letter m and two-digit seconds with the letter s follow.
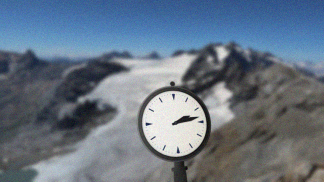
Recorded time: 2h13
